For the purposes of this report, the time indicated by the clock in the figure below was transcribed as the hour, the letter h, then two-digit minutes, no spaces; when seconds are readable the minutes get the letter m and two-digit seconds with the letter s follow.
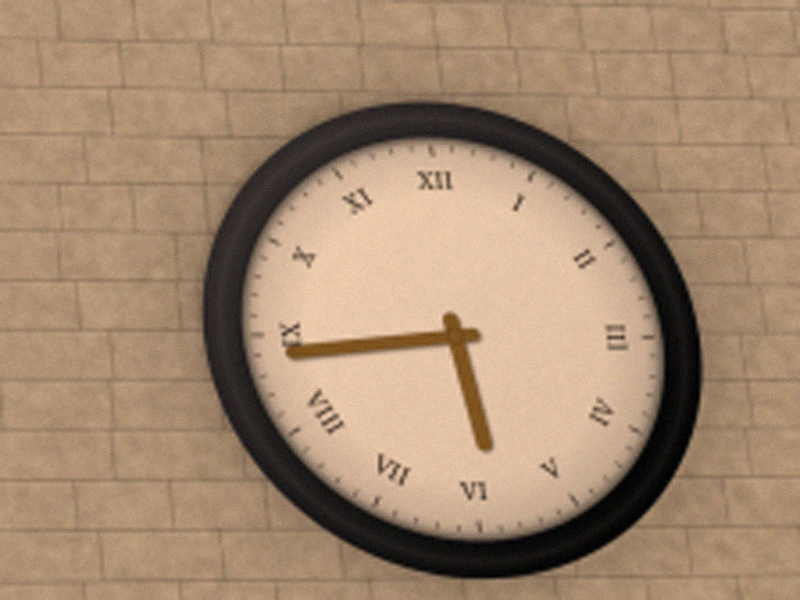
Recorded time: 5h44
